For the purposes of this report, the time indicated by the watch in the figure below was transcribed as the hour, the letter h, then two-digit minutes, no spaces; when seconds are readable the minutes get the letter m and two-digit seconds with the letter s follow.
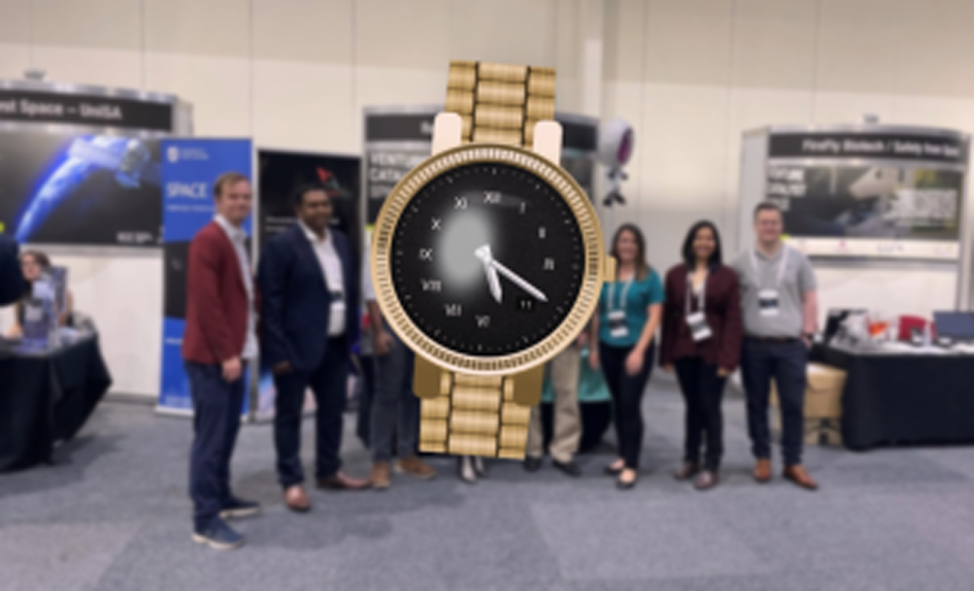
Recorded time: 5h20
